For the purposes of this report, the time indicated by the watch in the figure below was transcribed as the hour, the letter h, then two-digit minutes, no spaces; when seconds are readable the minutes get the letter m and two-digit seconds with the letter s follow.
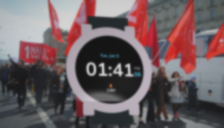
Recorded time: 1h41
